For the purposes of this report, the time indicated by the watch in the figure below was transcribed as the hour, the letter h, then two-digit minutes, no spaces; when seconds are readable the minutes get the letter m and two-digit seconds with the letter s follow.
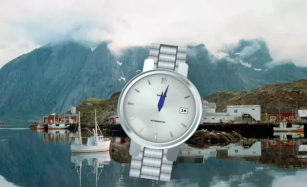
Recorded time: 12h02
